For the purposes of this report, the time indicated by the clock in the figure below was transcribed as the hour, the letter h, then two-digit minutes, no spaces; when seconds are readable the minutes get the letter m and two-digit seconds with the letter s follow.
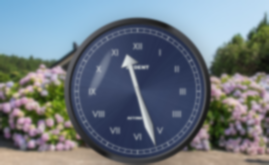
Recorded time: 11h27
